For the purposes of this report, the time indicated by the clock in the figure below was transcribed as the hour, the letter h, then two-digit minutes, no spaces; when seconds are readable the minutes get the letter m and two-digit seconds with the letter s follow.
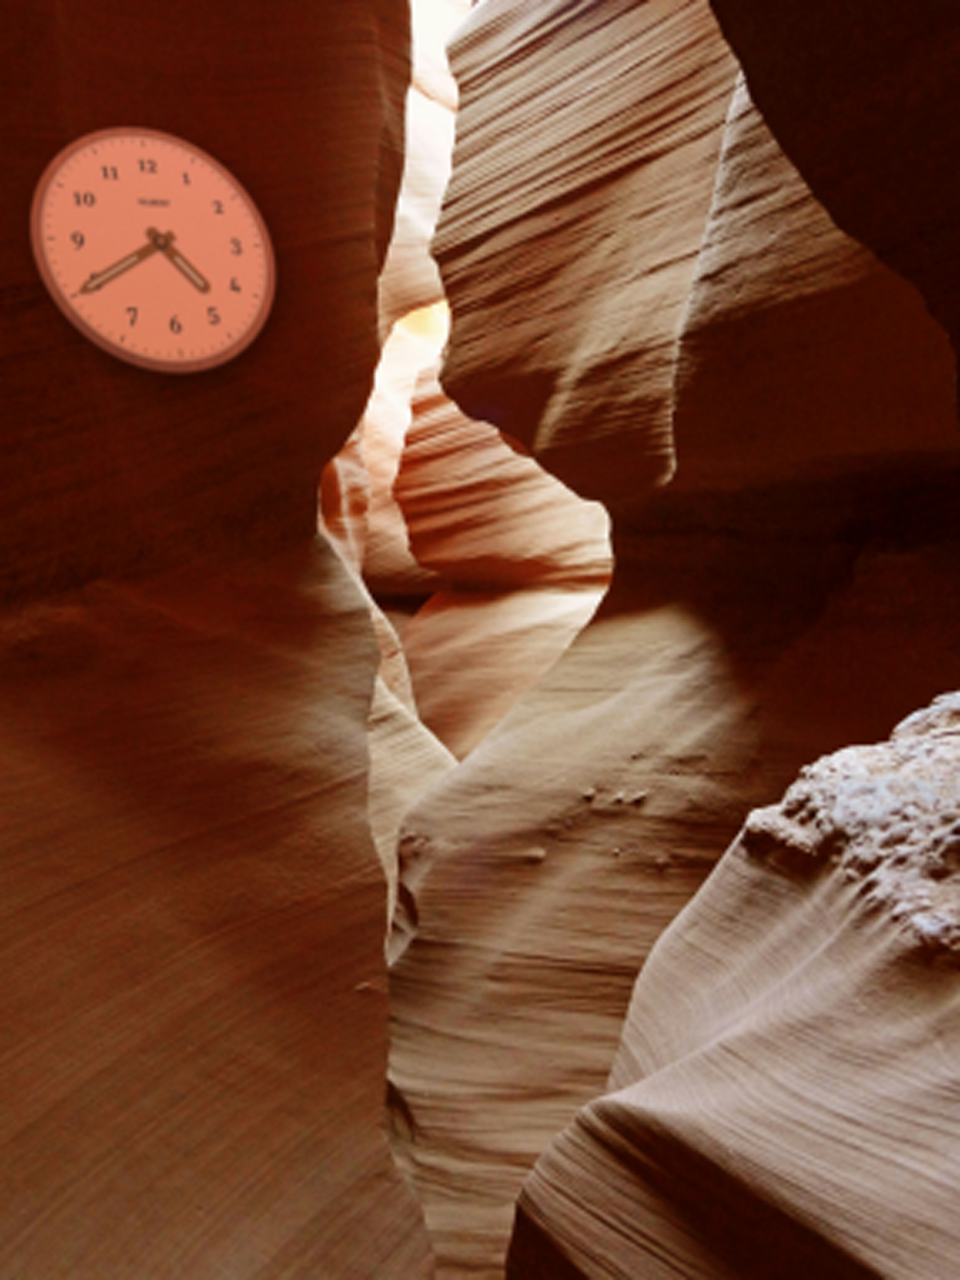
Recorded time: 4h40
